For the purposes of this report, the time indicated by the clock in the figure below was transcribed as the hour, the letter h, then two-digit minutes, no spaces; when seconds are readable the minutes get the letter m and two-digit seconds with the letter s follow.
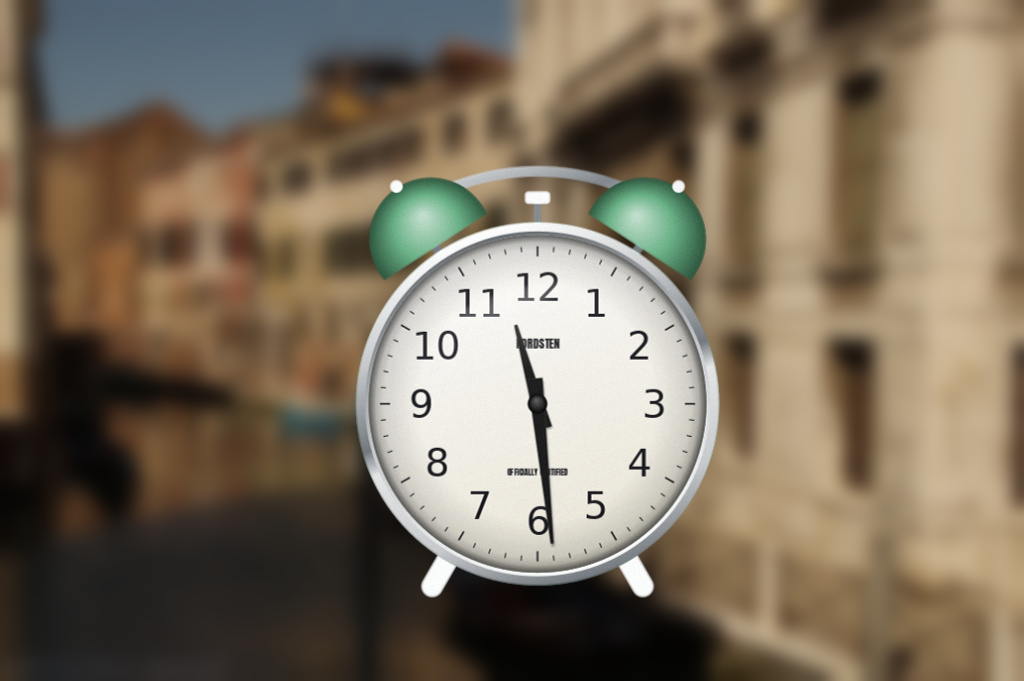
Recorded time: 11h29
